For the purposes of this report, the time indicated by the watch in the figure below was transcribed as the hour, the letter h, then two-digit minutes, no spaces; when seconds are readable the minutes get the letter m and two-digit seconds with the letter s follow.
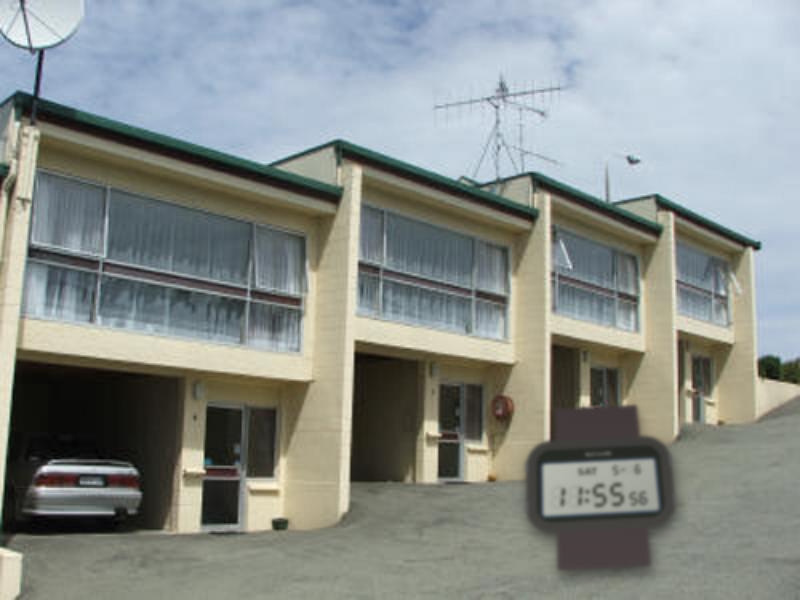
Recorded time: 11h55m56s
